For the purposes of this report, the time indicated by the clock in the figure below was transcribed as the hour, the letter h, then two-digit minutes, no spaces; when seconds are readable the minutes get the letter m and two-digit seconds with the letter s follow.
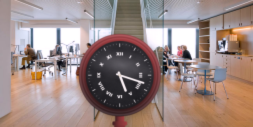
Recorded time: 5h18
